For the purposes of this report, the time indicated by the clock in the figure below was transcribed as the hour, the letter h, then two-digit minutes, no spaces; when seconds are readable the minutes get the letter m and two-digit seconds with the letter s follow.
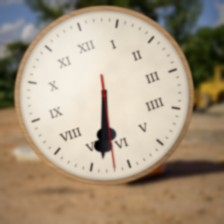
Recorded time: 6h33m32s
